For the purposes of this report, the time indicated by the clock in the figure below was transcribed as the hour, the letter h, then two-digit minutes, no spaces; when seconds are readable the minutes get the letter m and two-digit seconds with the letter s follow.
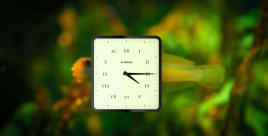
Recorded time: 4h15
